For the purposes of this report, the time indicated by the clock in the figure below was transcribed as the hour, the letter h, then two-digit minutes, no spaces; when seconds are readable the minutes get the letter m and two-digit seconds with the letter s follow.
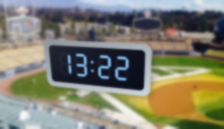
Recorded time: 13h22
